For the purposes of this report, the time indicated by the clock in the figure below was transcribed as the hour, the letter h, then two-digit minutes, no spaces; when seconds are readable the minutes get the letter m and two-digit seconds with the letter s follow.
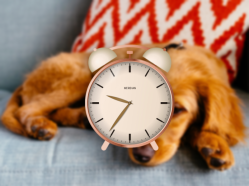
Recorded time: 9h36
